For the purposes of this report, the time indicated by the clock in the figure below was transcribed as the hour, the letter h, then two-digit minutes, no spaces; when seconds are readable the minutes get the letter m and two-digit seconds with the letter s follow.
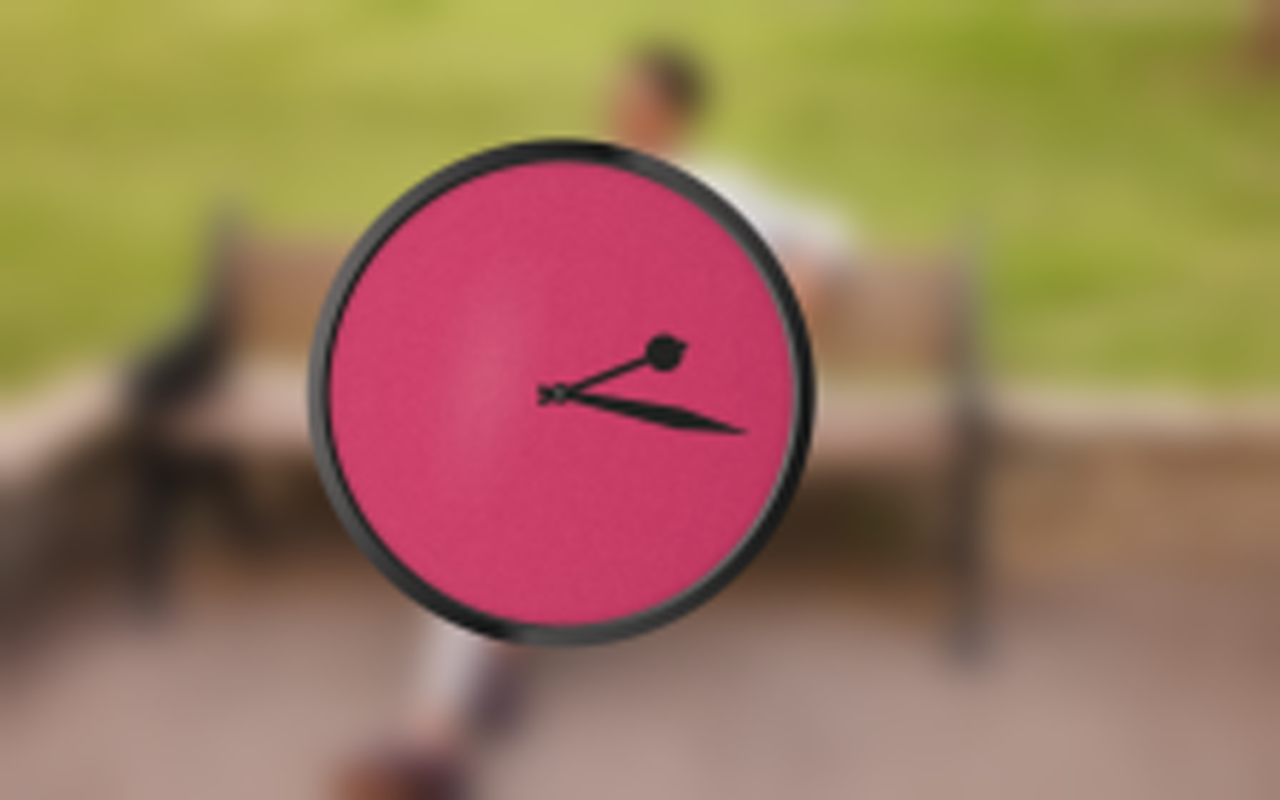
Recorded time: 2h17
